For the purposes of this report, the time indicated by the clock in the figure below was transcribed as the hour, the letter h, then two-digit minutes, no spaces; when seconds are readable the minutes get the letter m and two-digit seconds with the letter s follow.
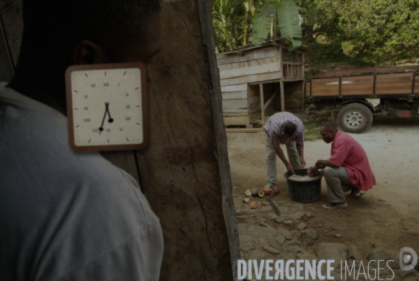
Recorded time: 5h33
